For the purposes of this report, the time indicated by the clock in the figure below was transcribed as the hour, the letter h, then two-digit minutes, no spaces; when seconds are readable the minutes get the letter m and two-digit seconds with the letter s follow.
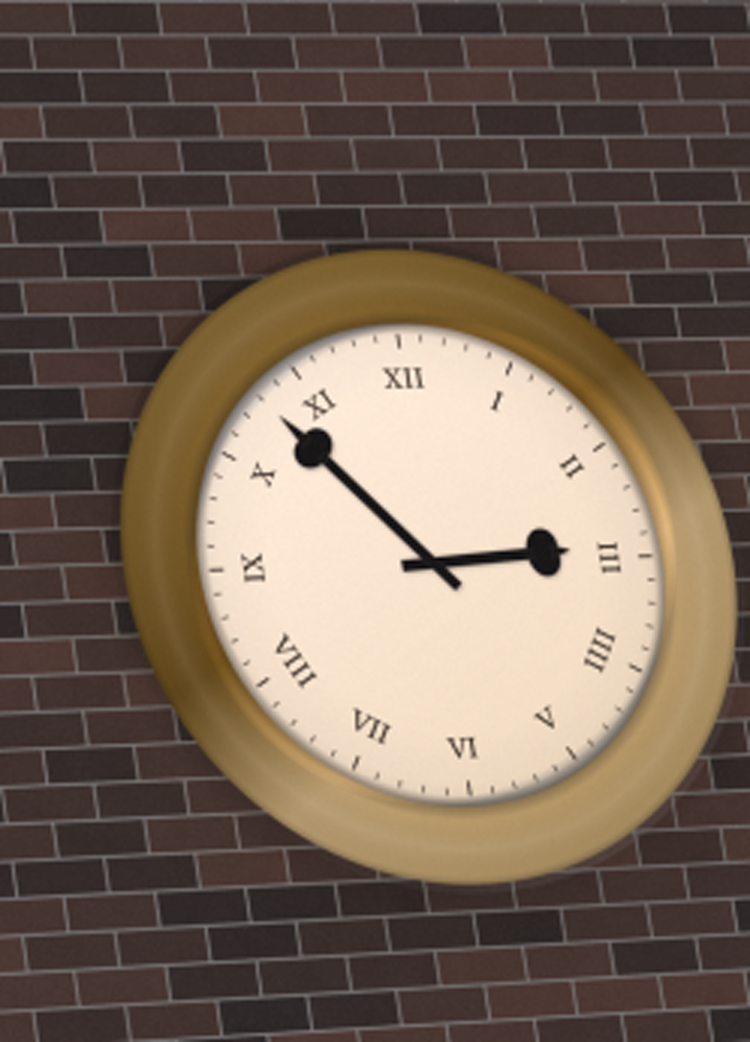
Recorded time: 2h53
